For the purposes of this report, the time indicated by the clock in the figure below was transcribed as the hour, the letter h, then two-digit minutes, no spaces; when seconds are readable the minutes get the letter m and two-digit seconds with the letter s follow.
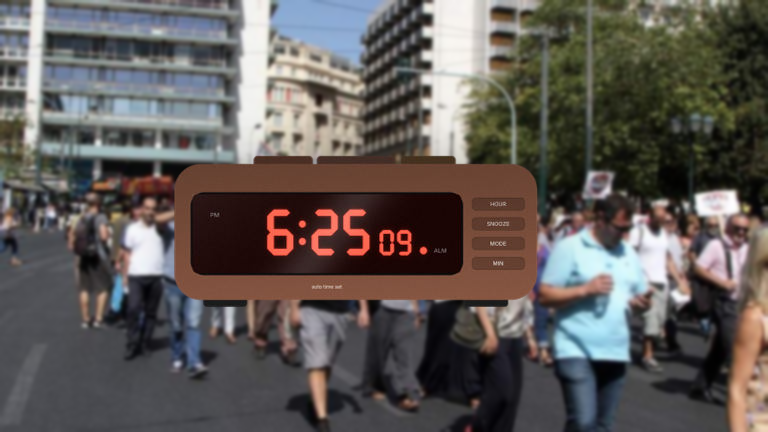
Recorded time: 6h25m09s
